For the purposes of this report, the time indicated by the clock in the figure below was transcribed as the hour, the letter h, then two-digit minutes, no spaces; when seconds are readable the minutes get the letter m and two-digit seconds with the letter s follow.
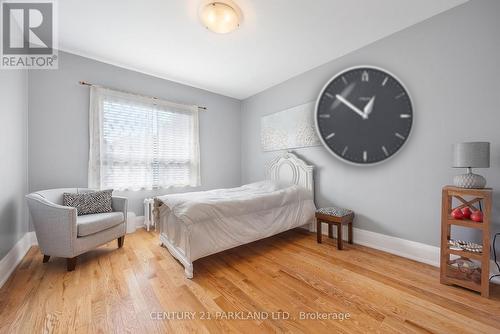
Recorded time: 12h51
